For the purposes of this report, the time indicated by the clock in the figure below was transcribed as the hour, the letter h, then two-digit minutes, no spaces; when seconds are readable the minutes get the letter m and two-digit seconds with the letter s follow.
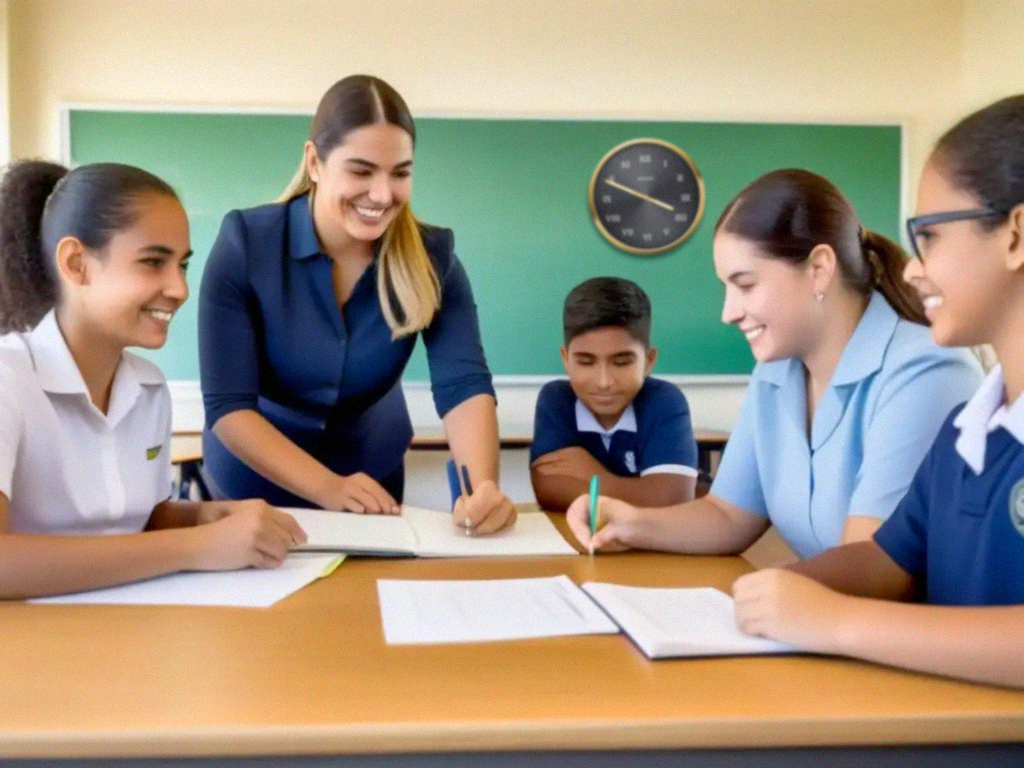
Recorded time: 3h49
